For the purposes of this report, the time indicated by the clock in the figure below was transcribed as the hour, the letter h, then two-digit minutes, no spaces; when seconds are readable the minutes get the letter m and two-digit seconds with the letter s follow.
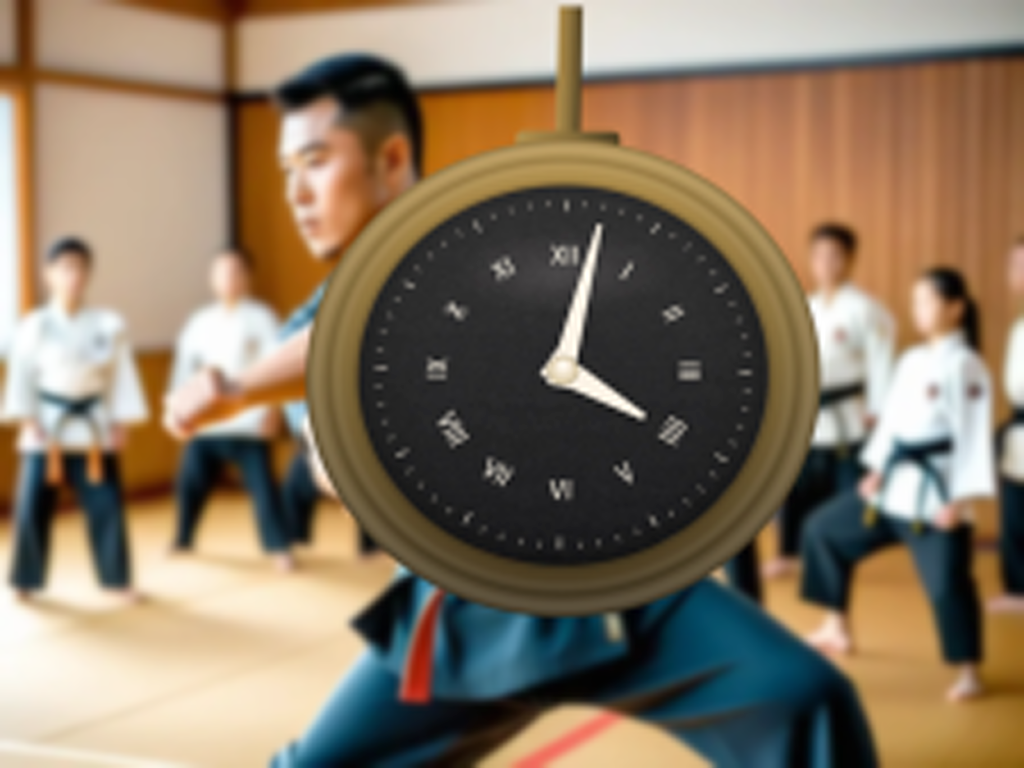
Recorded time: 4h02
